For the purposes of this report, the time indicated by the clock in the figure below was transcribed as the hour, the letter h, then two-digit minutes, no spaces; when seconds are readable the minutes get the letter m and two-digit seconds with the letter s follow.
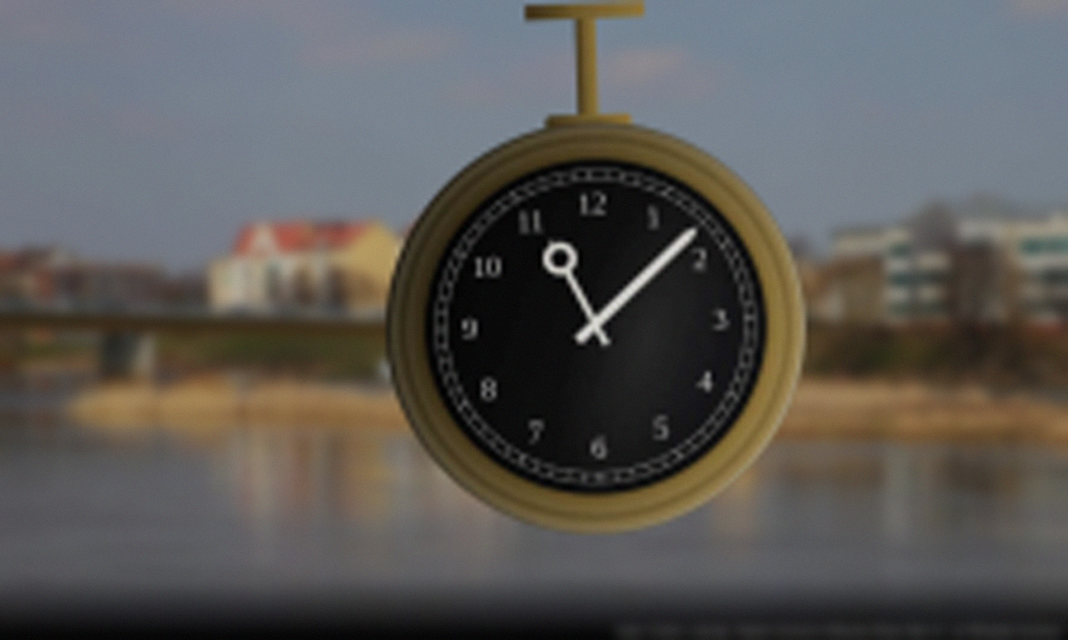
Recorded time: 11h08
